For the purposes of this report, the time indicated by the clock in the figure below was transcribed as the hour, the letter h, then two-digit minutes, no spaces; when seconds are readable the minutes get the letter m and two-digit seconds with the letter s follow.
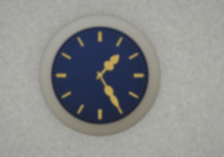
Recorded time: 1h25
